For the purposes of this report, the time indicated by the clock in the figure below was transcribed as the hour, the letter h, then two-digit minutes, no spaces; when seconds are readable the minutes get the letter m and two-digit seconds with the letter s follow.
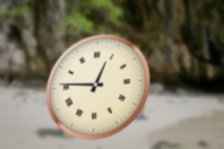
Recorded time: 12h46
